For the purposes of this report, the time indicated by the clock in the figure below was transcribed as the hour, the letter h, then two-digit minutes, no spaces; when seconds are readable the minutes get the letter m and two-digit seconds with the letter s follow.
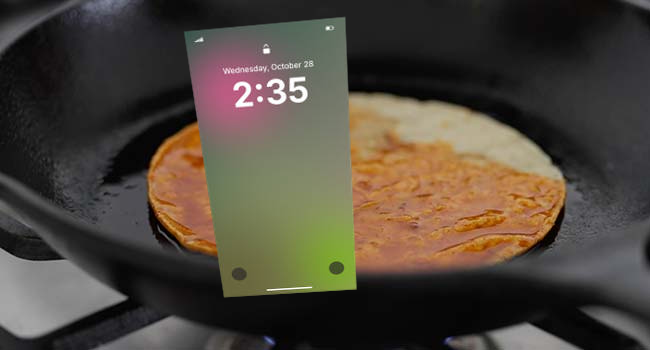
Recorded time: 2h35
